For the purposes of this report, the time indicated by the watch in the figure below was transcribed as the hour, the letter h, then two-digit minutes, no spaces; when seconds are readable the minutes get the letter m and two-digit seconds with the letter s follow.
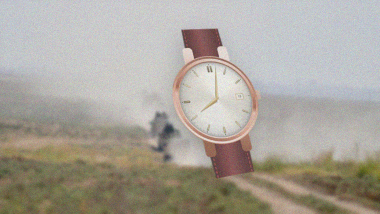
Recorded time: 8h02
